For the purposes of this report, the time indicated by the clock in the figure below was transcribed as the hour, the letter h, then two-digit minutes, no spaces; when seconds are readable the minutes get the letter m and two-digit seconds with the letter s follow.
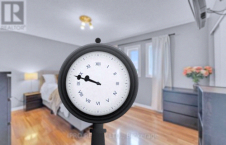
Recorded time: 9h48
